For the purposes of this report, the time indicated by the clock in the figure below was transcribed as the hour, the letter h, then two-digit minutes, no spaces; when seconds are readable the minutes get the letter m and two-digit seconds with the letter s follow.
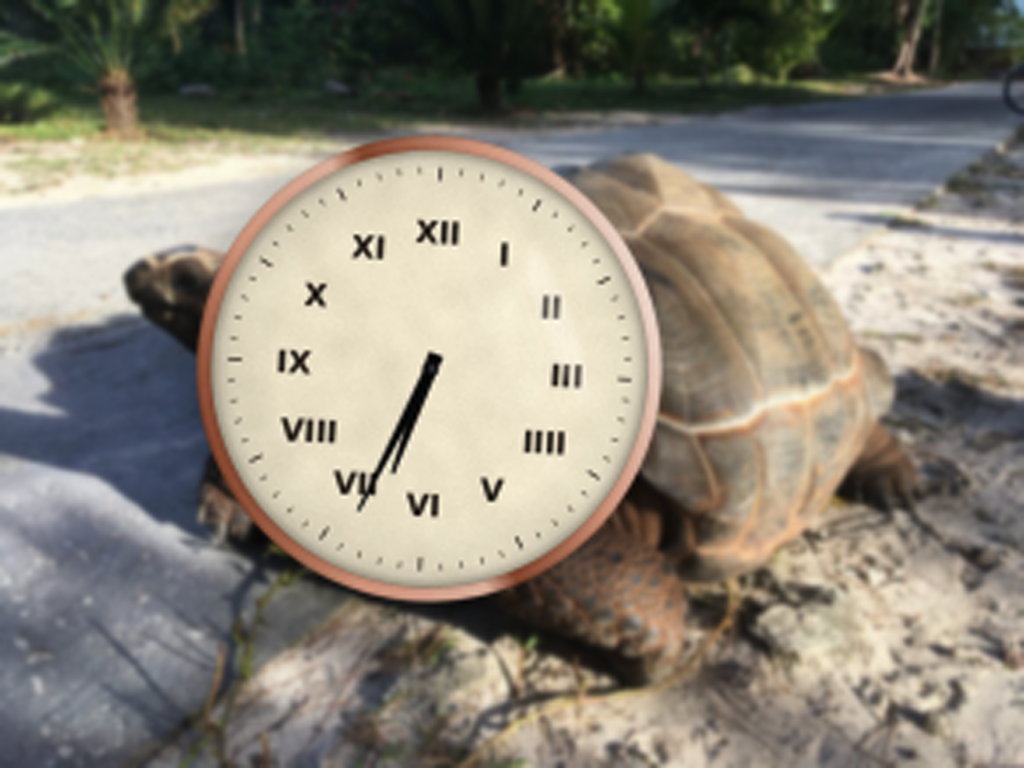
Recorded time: 6h34
